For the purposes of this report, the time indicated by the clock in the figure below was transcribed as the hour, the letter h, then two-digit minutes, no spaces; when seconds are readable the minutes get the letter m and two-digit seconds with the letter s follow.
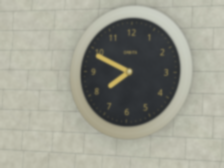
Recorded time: 7h49
